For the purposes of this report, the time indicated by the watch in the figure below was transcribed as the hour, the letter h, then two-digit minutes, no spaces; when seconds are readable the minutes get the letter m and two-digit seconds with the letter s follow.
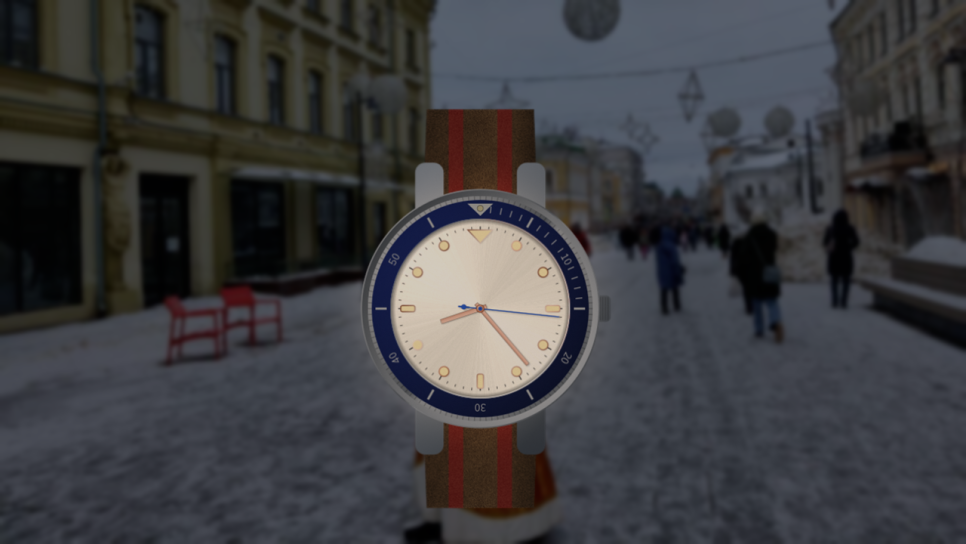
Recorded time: 8h23m16s
